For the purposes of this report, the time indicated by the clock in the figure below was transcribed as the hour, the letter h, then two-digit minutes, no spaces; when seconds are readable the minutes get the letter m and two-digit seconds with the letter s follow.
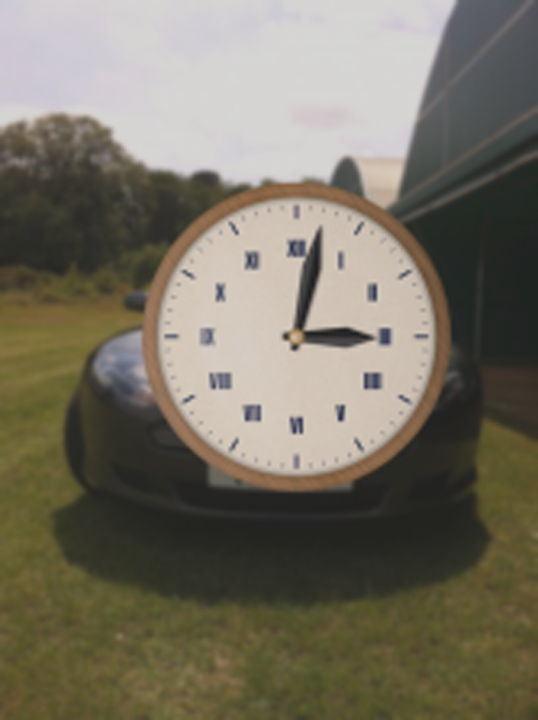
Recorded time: 3h02
